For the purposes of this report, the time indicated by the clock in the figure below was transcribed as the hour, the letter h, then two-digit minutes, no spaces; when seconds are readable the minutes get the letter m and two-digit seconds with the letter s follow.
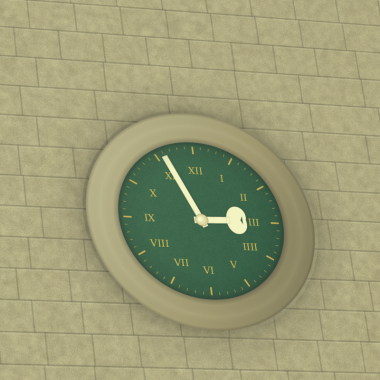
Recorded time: 2h56
